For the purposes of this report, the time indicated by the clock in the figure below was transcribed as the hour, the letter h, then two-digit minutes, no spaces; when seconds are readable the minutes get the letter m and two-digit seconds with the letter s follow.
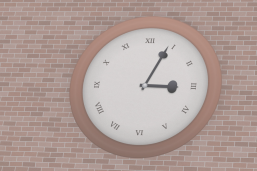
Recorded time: 3h04
